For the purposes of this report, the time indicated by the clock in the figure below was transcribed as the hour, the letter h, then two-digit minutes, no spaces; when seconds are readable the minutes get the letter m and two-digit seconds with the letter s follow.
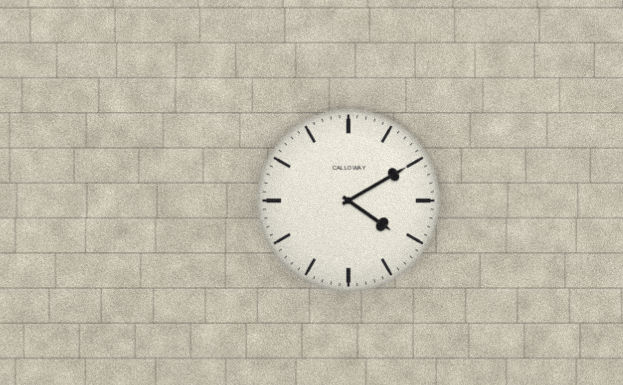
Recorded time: 4h10
